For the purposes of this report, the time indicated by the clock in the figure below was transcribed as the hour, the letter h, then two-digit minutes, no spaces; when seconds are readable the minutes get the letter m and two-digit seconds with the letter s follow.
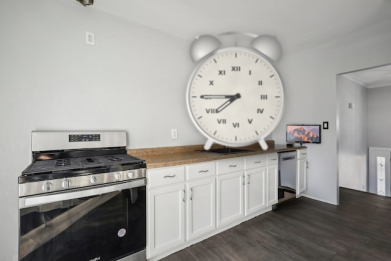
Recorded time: 7h45
